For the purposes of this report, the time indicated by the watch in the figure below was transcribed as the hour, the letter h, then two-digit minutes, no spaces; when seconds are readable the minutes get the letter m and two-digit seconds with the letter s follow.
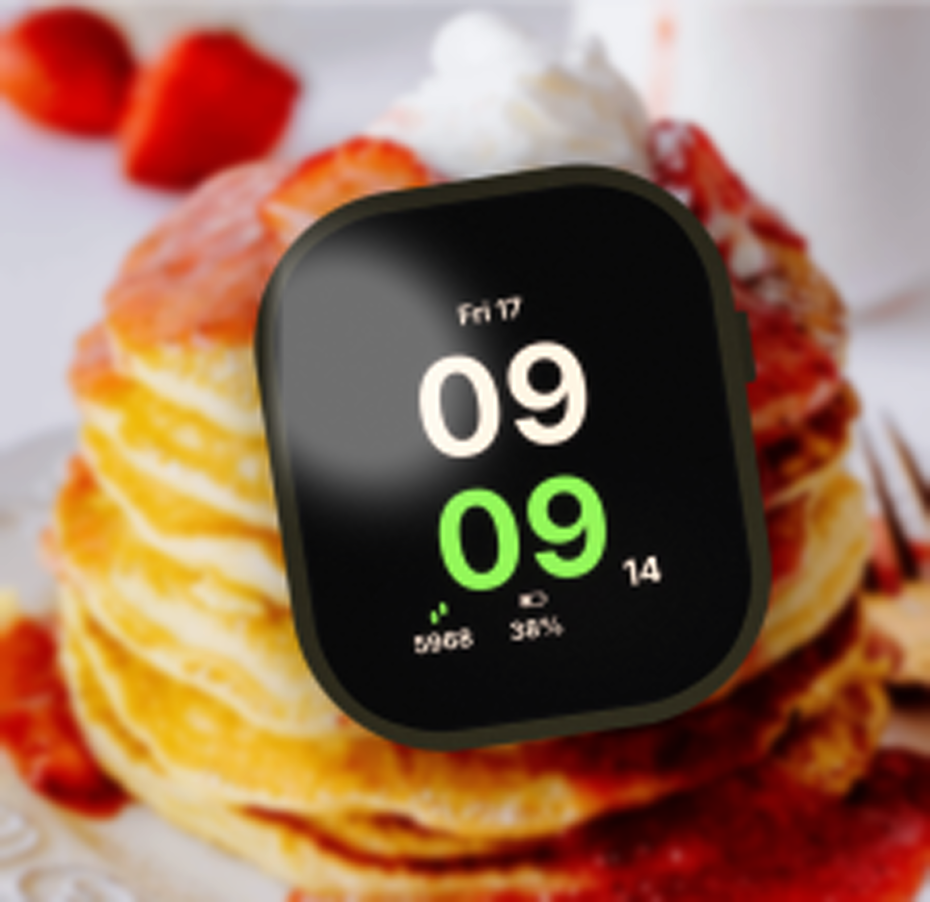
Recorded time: 9h09m14s
